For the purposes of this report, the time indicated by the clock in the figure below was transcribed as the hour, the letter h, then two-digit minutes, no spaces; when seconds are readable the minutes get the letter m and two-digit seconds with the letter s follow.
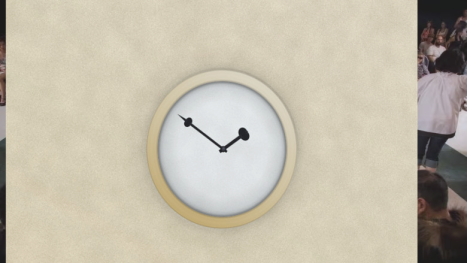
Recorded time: 1h51
